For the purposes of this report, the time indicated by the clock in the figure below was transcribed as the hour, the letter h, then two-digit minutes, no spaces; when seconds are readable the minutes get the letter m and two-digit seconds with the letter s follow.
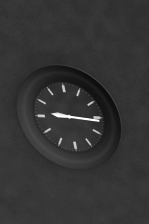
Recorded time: 9h16
